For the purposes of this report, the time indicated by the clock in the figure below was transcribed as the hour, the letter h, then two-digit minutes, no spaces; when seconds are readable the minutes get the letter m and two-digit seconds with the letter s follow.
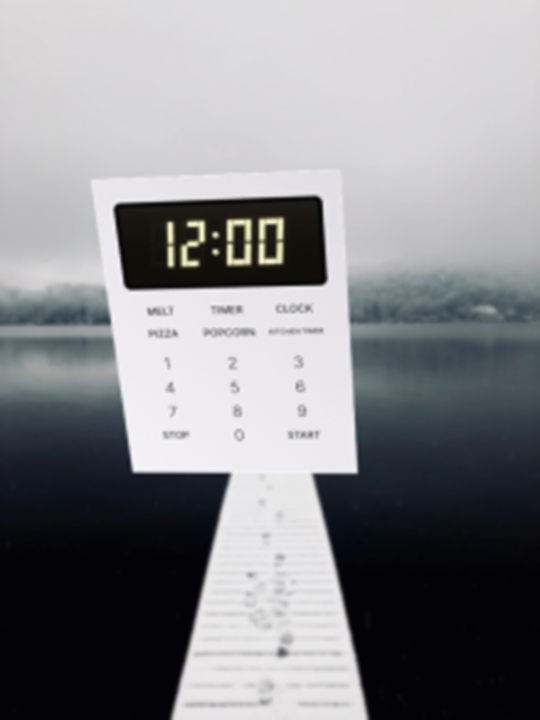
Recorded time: 12h00
